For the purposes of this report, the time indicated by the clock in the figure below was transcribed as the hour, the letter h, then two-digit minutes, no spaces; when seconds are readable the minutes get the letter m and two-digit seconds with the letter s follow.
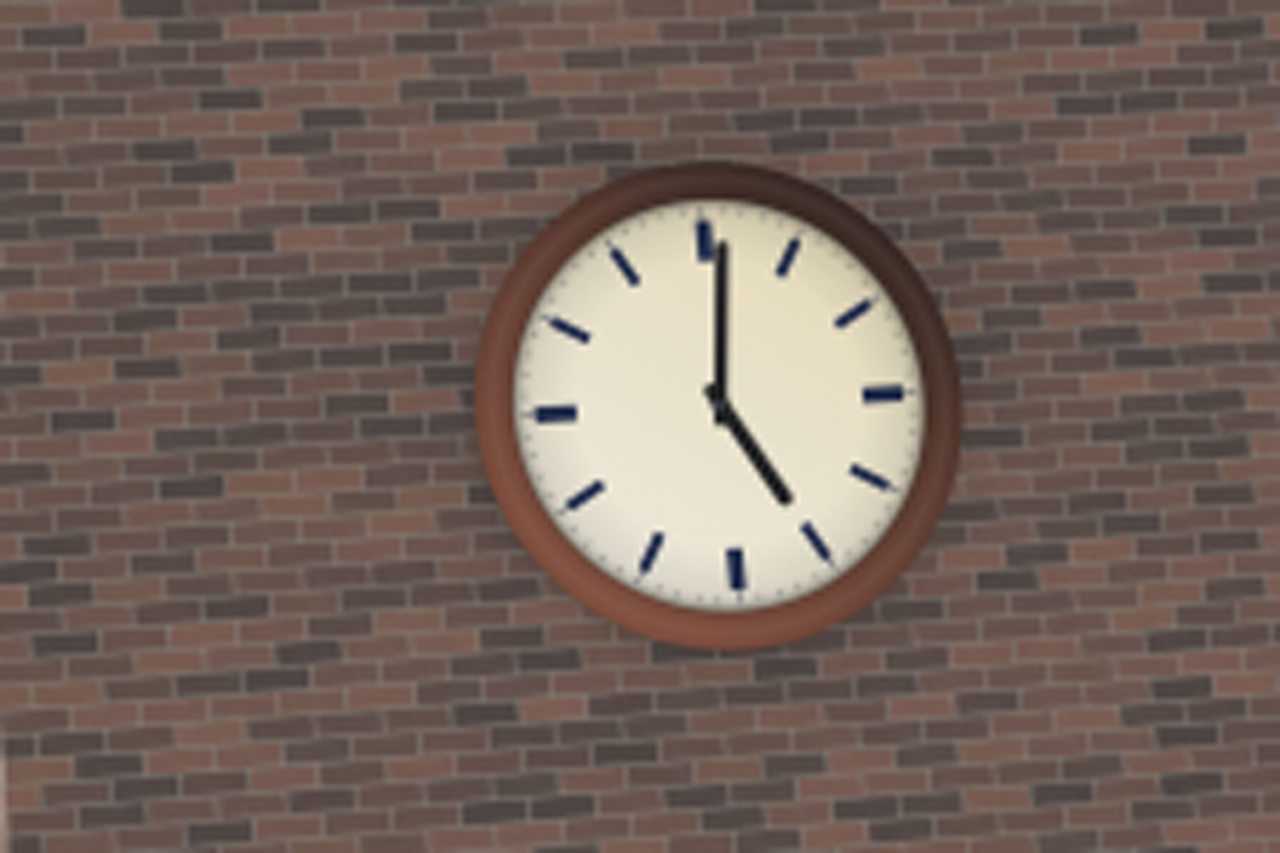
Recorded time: 5h01
